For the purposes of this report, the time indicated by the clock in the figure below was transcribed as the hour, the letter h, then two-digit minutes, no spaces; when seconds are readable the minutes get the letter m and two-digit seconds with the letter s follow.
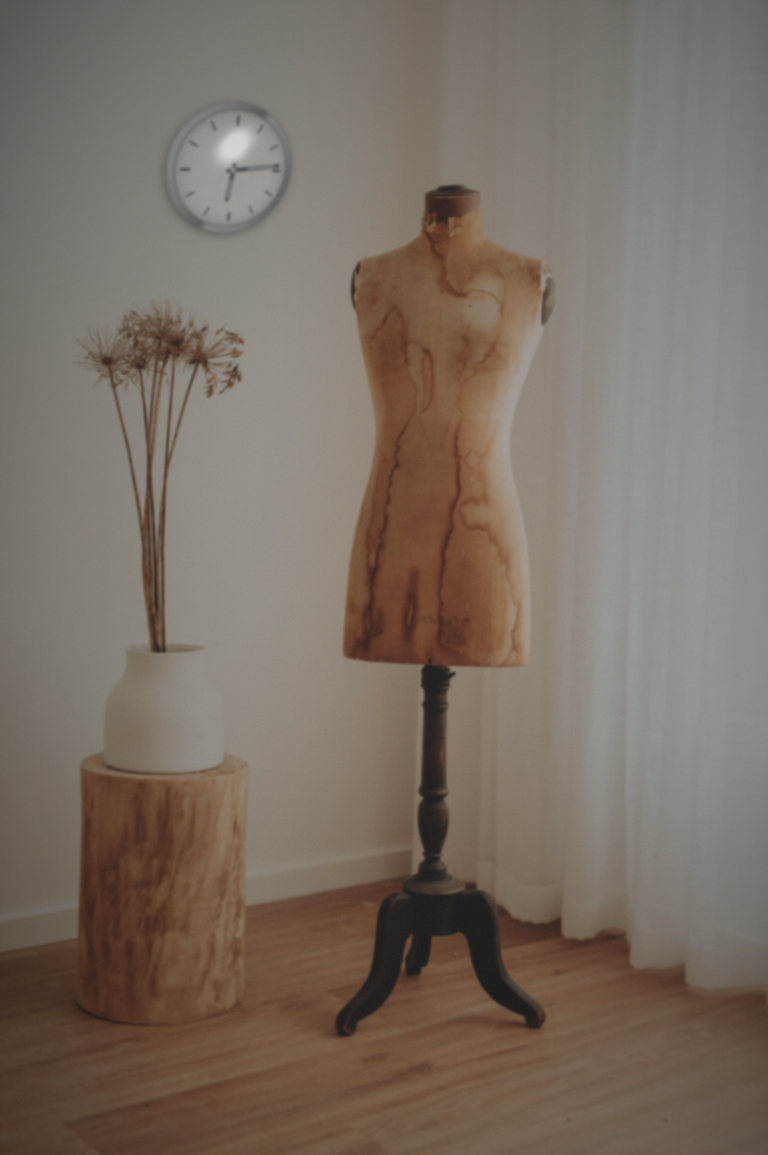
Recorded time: 6h14
